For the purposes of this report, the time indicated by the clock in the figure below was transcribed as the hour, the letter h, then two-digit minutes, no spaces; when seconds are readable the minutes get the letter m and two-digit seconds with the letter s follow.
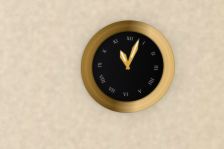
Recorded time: 11h03
